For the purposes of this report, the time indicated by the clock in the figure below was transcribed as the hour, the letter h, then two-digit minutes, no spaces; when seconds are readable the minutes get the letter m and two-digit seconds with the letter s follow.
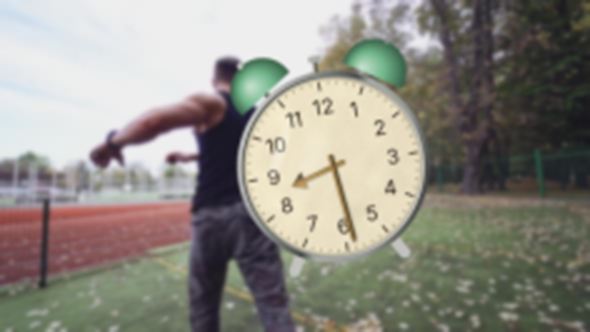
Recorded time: 8h29
